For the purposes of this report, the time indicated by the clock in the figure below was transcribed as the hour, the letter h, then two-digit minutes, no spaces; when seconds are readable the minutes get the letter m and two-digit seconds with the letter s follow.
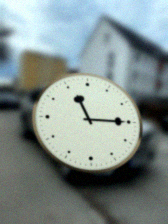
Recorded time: 11h15
